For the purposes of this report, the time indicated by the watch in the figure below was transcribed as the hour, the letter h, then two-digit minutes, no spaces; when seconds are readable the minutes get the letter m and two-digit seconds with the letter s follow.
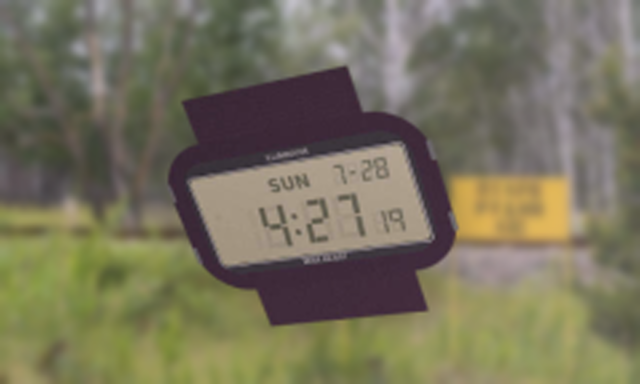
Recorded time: 4h27m19s
